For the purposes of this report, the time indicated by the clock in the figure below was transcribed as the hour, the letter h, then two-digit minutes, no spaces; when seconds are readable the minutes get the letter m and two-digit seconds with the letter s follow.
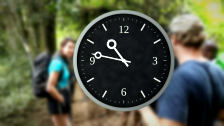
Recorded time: 10h47
